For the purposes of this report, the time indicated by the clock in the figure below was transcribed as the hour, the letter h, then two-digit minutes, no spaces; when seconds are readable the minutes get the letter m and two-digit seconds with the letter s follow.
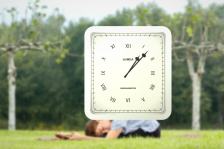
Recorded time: 1h07
